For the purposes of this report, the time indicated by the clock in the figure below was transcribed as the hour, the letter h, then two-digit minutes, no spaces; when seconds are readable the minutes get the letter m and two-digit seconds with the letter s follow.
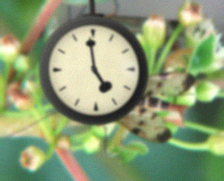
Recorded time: 4h59
